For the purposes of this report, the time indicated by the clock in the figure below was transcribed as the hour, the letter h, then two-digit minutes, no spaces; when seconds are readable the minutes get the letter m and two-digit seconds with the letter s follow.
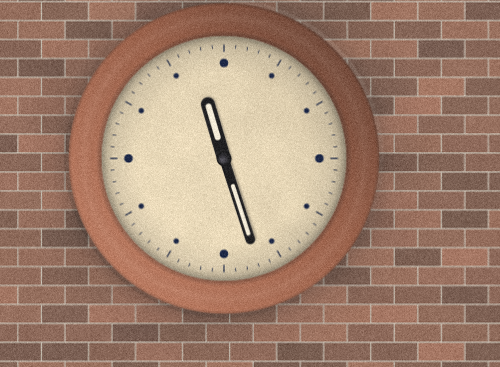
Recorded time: 11h27
